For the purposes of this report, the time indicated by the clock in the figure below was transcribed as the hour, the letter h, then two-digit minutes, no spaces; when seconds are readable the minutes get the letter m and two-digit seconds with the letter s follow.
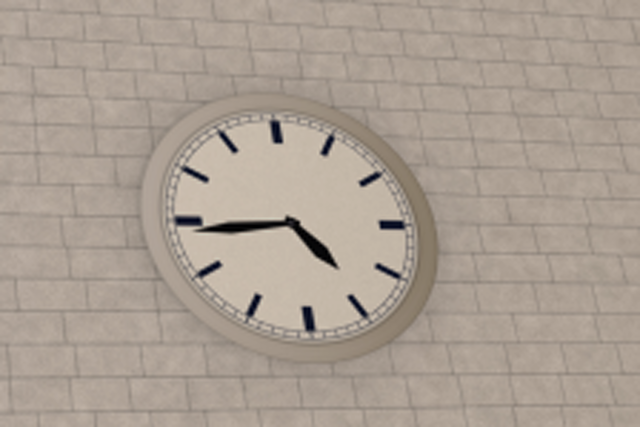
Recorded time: 4h44
